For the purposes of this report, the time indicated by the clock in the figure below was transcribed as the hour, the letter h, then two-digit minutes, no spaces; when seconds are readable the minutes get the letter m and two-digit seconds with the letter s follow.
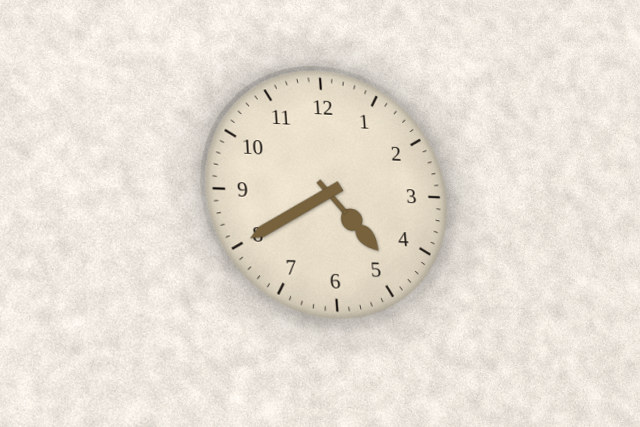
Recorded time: 4h40
